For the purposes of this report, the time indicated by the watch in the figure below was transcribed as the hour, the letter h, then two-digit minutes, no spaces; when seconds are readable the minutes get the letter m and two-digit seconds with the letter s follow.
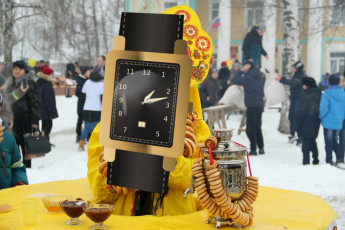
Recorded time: 1h12
